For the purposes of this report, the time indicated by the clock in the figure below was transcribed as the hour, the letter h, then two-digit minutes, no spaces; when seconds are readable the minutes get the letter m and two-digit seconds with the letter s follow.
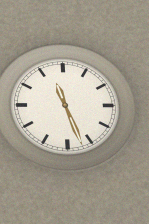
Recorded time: 11h27
